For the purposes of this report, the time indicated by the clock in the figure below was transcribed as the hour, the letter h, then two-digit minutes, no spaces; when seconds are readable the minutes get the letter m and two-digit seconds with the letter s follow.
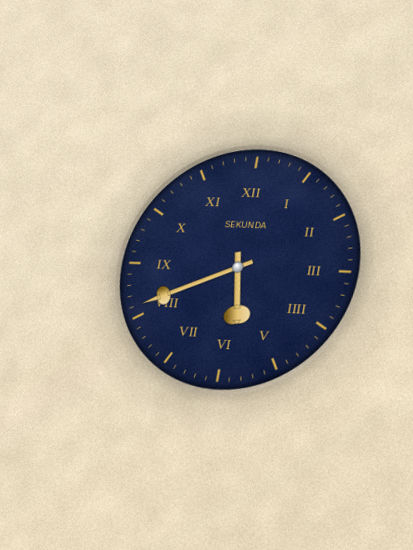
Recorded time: 5h41
